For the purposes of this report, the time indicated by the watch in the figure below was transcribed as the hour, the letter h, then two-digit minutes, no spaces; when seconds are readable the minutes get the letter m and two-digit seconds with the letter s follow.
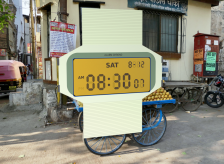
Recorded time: 8h30m07s
